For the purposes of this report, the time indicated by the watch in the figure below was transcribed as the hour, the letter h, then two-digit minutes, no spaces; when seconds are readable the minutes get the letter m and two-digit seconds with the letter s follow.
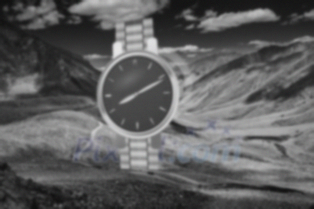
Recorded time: 8h11
